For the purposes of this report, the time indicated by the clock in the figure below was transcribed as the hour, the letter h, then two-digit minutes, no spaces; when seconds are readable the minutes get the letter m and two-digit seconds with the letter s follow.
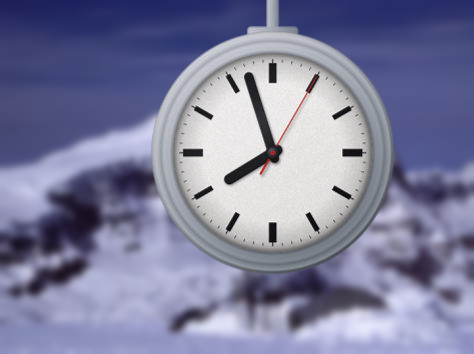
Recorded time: 7h57m05s
